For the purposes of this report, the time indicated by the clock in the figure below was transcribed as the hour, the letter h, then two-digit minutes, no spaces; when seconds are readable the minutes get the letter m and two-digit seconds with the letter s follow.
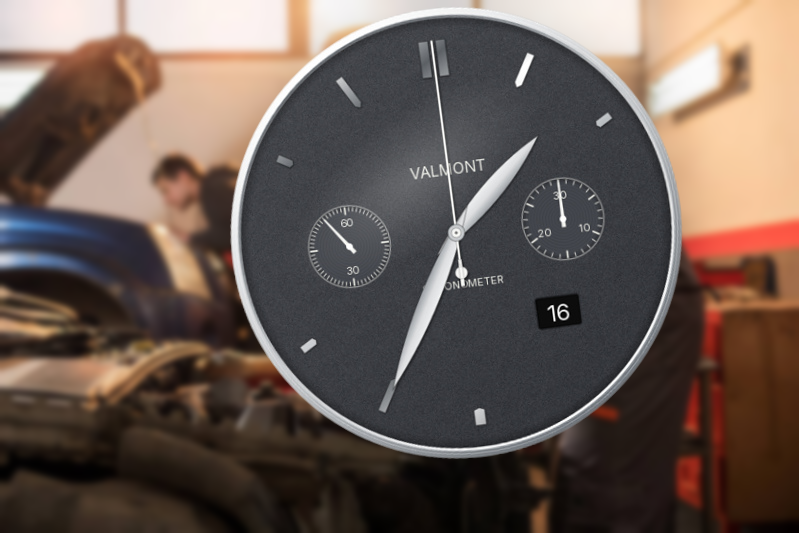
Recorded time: 1h34m54s
